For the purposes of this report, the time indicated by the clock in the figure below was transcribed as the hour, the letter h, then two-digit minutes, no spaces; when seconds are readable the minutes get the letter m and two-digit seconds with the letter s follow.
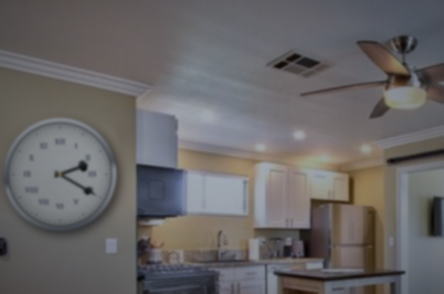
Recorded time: 2h20
